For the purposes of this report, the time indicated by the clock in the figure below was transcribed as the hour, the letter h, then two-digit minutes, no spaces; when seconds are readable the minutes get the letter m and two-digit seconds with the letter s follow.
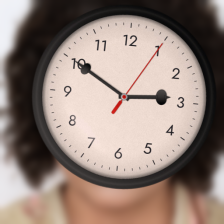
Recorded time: 2h50m05s
